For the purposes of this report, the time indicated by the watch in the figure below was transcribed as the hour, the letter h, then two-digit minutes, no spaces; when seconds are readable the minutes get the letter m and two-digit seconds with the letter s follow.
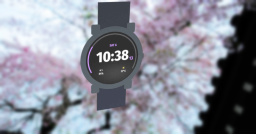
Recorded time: 10h38
